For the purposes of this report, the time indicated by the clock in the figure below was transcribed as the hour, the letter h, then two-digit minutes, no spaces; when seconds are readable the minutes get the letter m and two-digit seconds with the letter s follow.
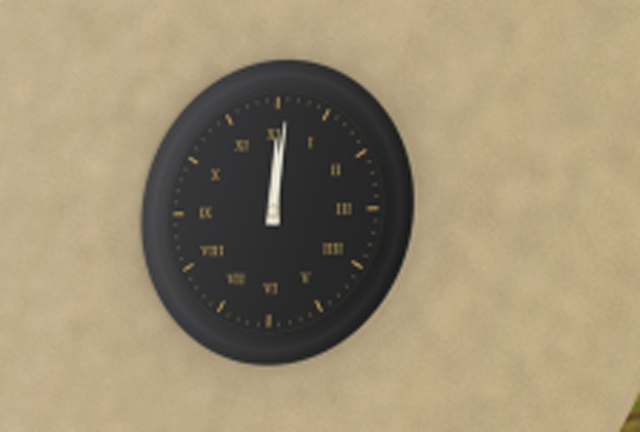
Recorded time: 12h01
